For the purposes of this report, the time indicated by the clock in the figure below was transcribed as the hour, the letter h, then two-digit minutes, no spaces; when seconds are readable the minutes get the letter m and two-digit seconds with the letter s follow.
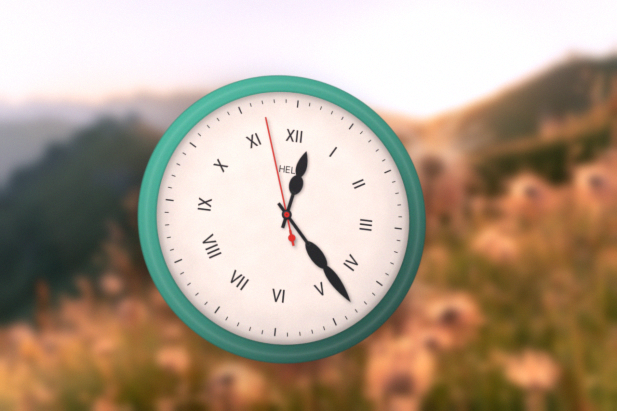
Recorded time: 12h22m57s
